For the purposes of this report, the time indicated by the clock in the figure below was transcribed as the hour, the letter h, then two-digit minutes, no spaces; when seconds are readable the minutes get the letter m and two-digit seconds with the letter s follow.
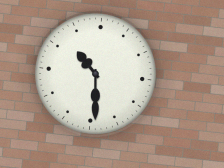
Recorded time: 10h29
